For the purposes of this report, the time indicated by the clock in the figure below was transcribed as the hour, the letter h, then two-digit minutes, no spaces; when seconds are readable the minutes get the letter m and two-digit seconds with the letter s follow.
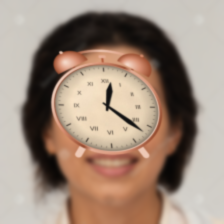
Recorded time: 12h22
